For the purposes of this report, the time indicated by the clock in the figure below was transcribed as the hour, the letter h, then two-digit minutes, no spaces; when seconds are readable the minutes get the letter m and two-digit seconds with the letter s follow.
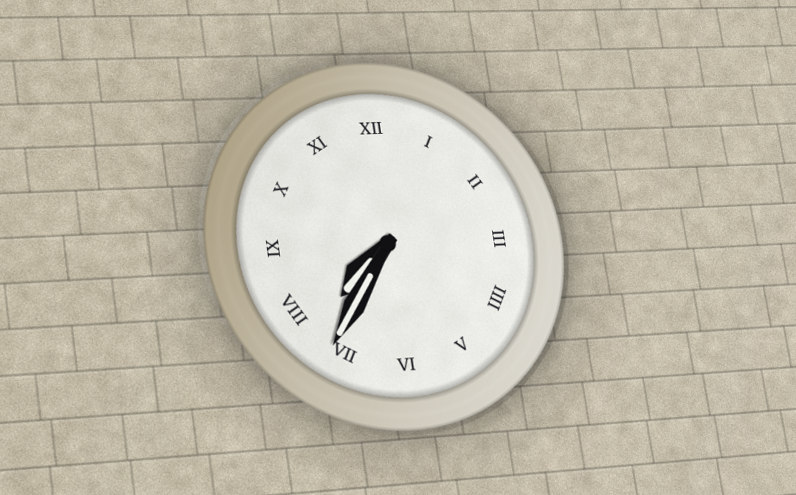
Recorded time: 7h36
